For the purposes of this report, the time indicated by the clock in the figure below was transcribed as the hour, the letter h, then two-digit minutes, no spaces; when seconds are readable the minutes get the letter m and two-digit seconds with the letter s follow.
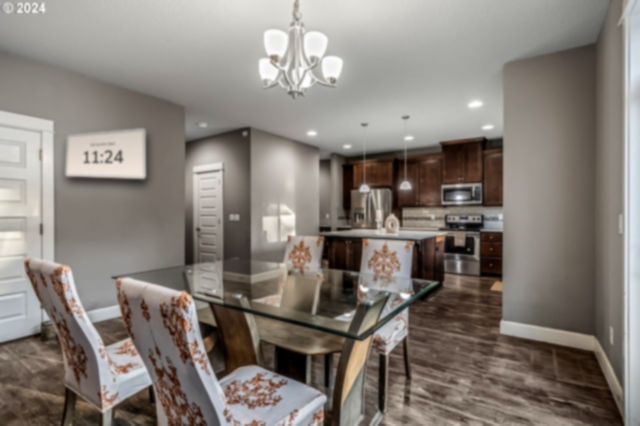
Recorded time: 11h24
